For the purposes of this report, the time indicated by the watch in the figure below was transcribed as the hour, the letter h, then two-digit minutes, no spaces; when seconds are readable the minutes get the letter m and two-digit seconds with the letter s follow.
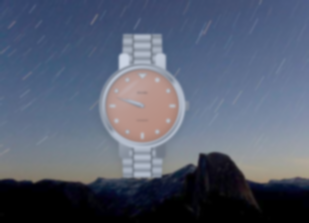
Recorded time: 9h48
